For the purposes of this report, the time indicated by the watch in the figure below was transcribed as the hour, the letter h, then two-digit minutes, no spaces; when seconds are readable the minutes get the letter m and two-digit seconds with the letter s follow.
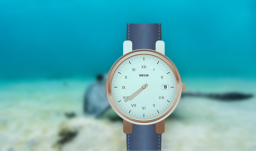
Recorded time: 7h39
